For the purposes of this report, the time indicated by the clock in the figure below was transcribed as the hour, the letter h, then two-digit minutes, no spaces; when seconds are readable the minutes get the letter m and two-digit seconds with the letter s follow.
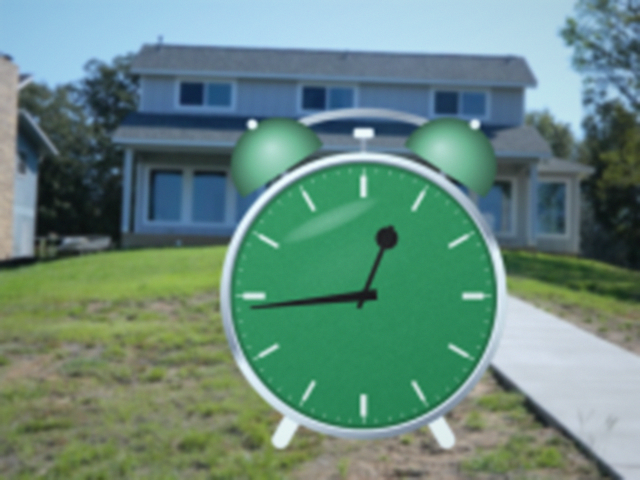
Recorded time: 12h44
